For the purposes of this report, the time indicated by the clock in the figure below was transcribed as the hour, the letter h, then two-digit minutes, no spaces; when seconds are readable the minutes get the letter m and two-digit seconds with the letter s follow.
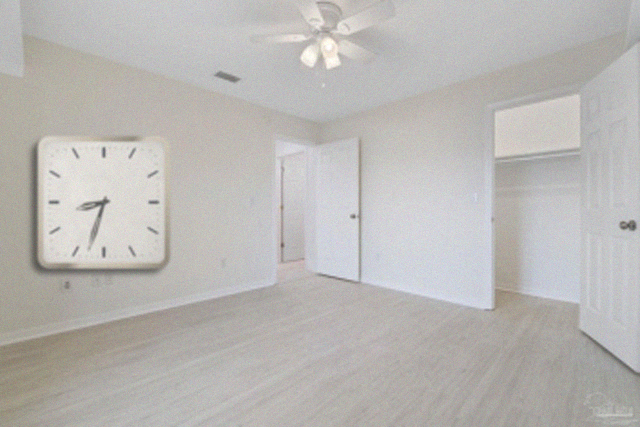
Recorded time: 8h33
